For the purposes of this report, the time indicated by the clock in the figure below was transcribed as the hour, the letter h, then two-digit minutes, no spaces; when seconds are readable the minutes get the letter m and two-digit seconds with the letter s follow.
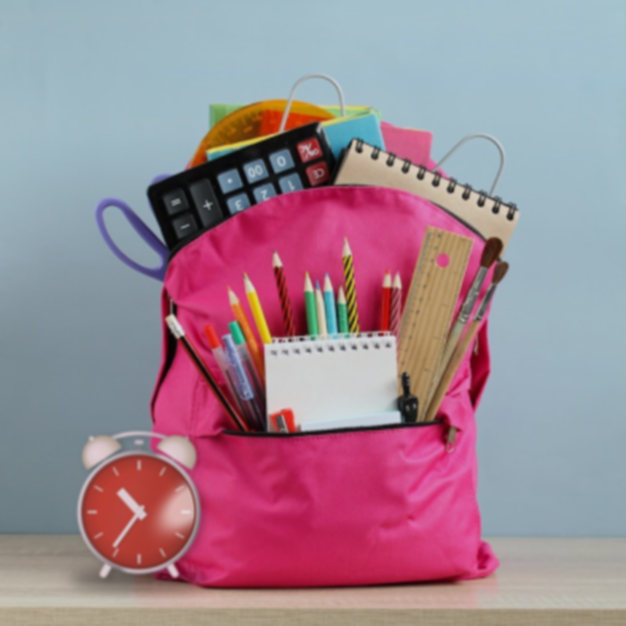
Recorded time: 10h36
